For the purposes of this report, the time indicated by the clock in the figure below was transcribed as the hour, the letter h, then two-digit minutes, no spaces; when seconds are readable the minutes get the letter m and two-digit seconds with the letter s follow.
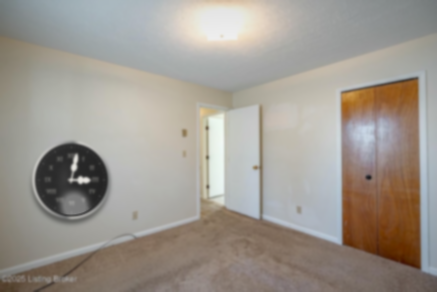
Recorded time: 3h02
